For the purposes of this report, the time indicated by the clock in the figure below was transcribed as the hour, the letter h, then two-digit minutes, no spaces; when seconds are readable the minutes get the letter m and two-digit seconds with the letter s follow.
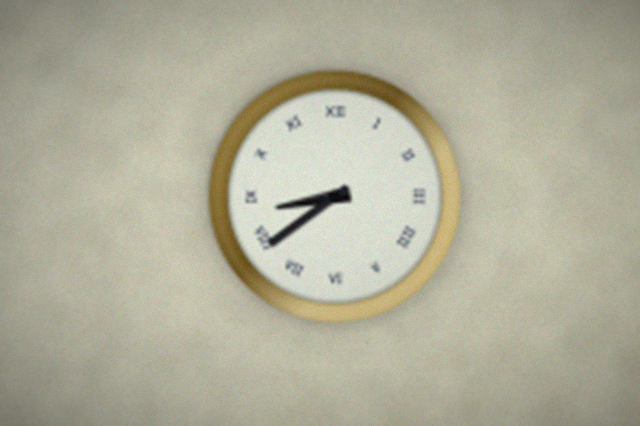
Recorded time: 8h39
